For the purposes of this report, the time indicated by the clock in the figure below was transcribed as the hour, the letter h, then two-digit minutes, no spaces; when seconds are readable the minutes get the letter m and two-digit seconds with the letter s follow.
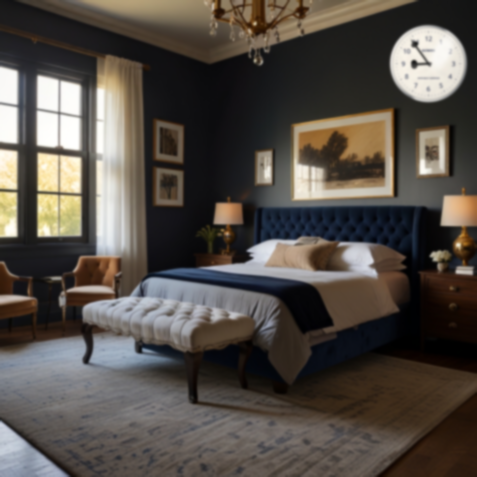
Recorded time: 8h54
